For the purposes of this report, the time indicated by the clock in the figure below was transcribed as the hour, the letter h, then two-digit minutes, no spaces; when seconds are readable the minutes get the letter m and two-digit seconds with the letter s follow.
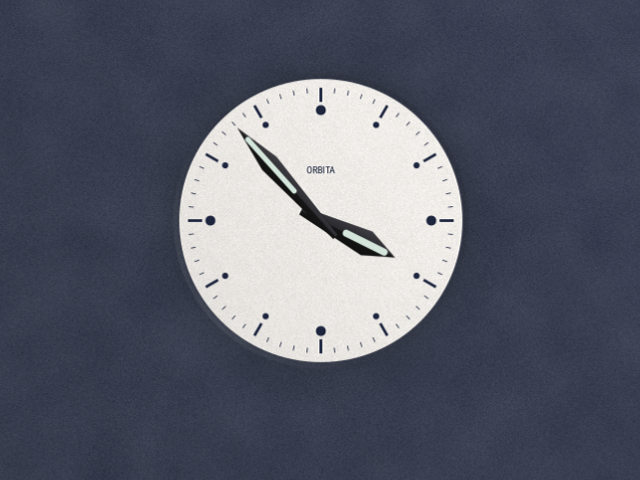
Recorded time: 3h53
